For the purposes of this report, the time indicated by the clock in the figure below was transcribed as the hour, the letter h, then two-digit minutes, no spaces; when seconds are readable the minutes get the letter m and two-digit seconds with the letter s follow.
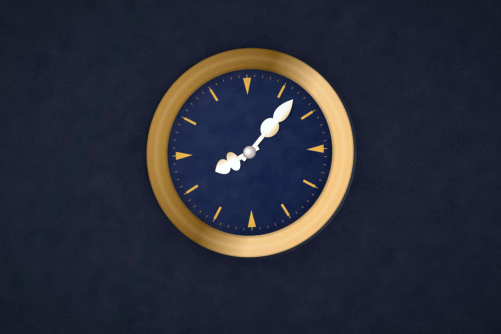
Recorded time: 8h07
